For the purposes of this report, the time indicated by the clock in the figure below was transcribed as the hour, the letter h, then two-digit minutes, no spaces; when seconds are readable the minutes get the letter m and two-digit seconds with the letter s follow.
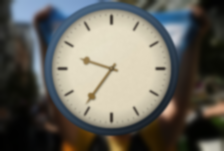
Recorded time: 9h36
